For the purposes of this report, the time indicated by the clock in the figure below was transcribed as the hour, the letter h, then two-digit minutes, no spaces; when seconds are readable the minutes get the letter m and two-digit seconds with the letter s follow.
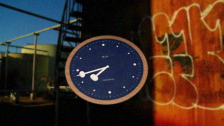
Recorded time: 7h43
